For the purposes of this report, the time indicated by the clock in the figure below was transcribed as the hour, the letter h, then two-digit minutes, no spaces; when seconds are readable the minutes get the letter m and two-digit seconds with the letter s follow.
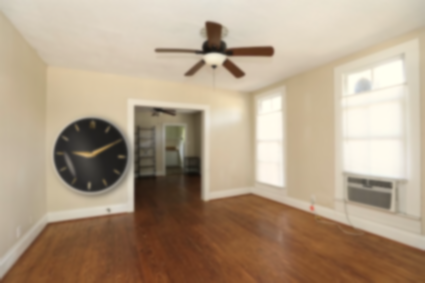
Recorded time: 9h10
